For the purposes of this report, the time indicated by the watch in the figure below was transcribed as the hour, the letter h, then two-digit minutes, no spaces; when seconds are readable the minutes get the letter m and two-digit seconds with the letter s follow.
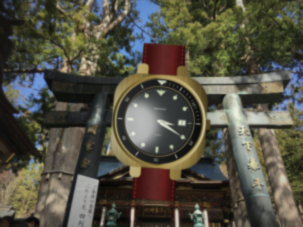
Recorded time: 3h20
